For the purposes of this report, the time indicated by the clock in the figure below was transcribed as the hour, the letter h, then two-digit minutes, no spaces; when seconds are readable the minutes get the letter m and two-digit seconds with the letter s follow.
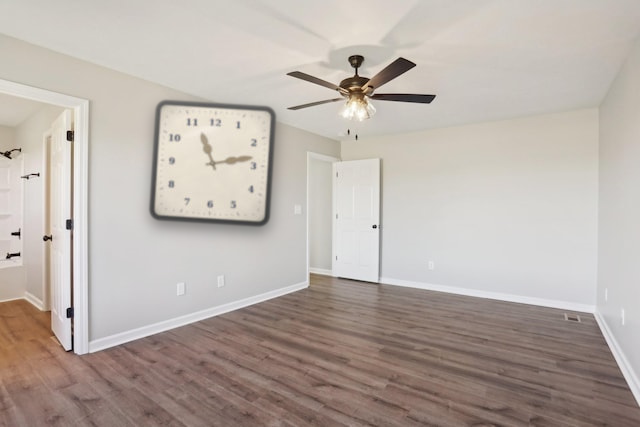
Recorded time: 11h13
